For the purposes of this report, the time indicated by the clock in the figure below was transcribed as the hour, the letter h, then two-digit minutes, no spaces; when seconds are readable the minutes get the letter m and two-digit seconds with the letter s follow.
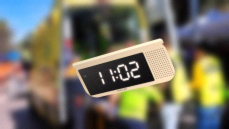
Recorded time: 11h02
